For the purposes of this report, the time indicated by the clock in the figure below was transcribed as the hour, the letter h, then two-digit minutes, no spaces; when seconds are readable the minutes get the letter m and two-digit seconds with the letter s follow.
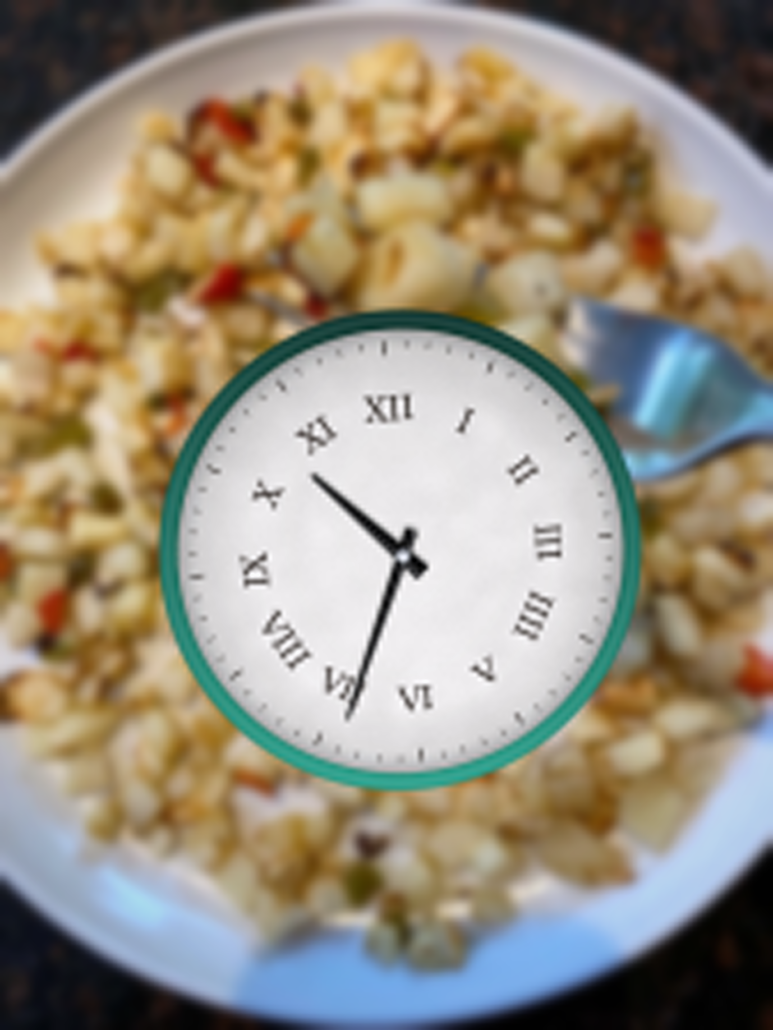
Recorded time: 10h34
